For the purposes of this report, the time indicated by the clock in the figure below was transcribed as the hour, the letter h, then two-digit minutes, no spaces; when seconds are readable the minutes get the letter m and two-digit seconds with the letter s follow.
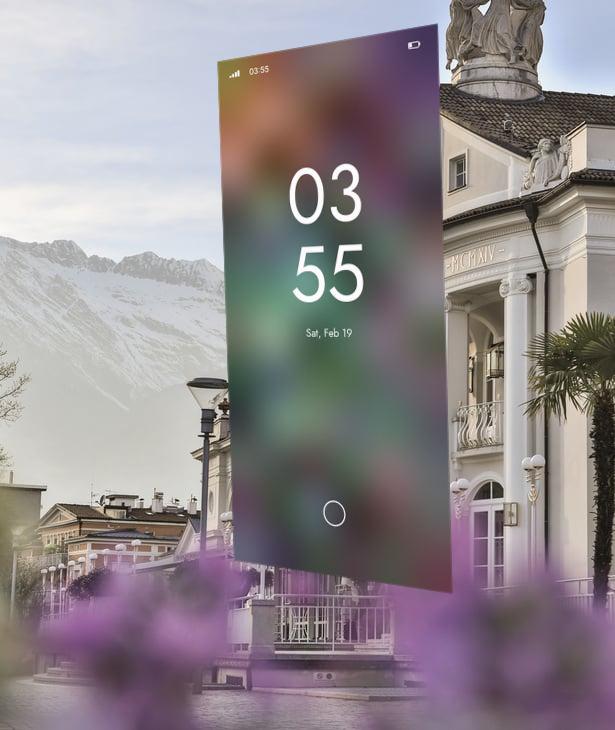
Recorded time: 3h55
